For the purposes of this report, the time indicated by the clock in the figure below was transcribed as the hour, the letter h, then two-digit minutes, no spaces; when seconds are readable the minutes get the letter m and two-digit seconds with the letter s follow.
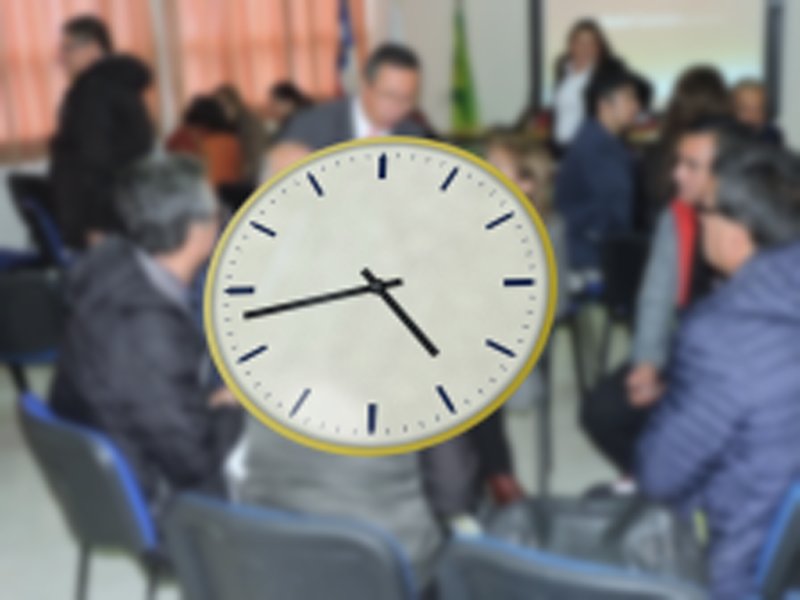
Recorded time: 4h43
